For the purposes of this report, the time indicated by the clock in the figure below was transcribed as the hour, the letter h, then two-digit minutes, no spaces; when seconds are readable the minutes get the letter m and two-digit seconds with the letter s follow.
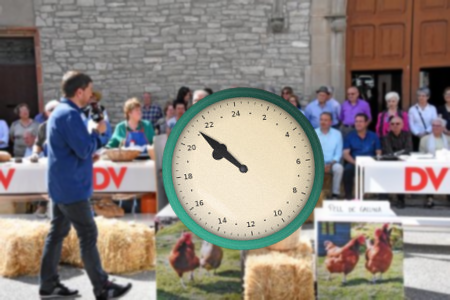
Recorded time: 20h53
